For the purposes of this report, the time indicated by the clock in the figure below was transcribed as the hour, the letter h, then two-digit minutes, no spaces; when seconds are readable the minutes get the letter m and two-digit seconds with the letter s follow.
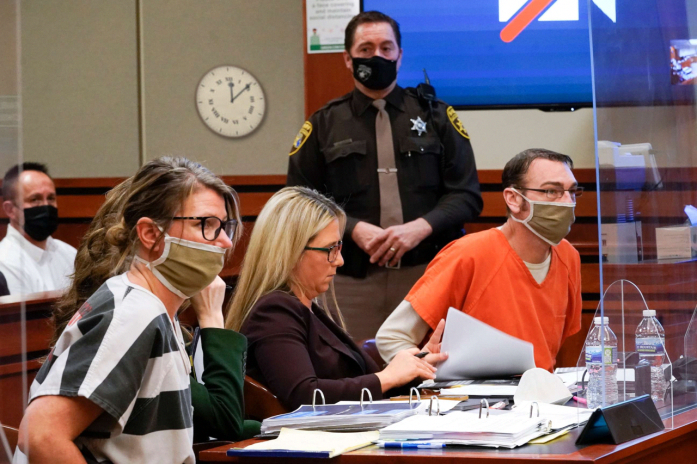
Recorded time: 12h09
